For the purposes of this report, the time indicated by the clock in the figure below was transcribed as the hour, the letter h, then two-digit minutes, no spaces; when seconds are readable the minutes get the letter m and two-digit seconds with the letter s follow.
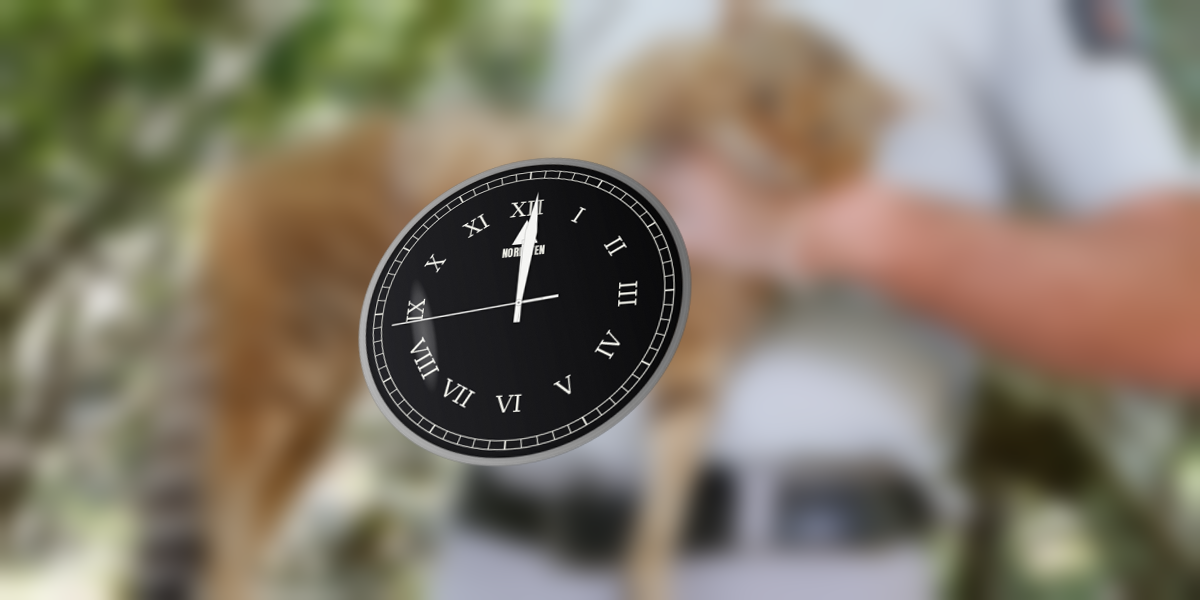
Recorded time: 12h00m44s
